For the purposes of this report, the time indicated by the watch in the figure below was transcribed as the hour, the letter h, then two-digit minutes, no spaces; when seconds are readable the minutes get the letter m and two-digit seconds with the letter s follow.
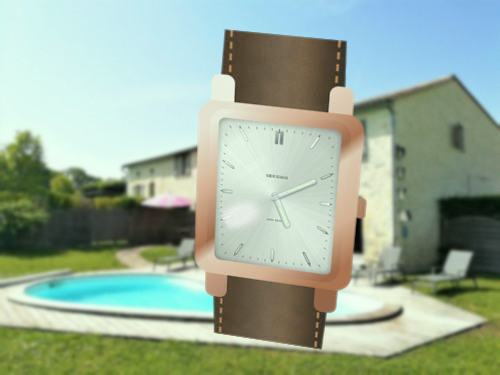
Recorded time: 5h10
